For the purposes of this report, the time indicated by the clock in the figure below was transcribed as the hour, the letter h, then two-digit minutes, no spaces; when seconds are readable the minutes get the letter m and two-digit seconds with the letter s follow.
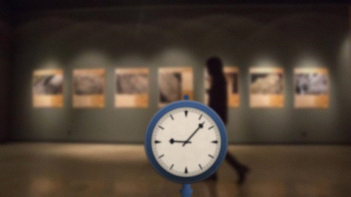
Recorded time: 9h07
